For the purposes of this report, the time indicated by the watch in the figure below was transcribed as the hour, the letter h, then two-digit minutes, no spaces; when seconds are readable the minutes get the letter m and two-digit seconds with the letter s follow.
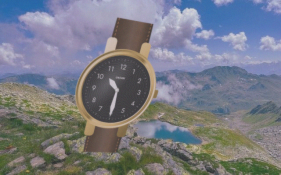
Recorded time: 10h30
